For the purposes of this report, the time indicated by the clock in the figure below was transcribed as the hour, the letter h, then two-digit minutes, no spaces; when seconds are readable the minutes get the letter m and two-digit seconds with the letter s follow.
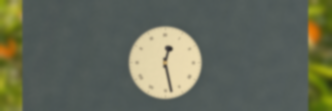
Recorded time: 12h28
